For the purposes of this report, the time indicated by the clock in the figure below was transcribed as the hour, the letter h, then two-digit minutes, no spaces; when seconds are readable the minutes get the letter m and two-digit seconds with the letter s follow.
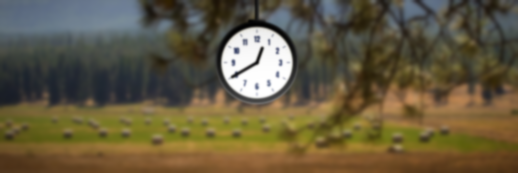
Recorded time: 12h40
